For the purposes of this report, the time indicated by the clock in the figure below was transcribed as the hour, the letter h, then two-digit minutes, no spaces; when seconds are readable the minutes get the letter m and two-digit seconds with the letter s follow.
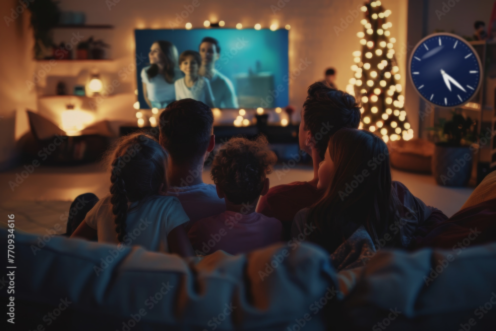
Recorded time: 5h22
